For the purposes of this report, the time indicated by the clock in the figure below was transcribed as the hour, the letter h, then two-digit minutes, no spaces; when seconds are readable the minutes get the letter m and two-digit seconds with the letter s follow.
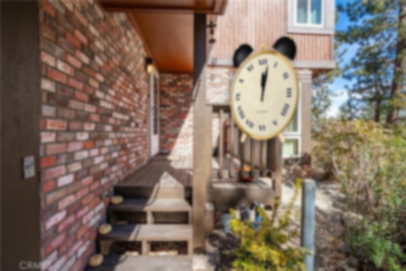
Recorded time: 12h02
